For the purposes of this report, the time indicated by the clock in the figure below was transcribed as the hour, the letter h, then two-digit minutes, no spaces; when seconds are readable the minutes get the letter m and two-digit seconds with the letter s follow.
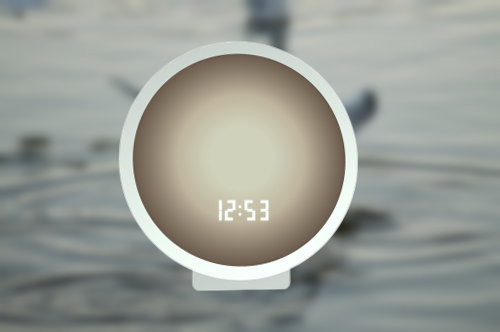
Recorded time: 12h53
